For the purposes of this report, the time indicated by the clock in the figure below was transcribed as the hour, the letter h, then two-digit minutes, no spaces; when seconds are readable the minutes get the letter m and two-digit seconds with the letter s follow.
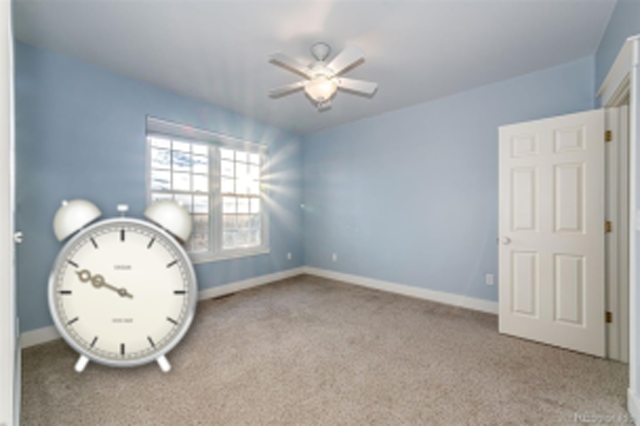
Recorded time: 9h49
